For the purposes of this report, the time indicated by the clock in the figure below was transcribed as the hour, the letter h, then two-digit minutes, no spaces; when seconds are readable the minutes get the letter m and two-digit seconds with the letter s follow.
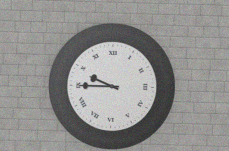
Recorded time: 9h45
